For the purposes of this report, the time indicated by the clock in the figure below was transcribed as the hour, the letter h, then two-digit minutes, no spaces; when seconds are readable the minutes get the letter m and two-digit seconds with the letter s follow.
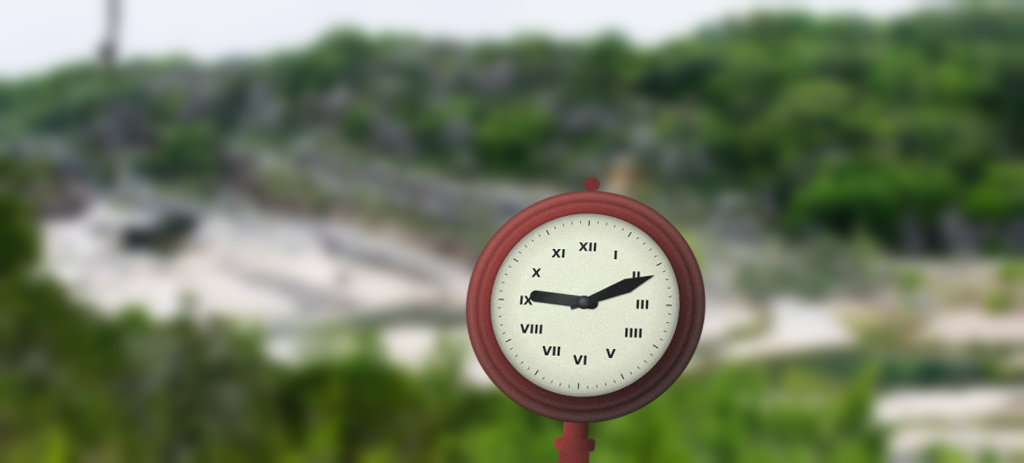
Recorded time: 9h11
